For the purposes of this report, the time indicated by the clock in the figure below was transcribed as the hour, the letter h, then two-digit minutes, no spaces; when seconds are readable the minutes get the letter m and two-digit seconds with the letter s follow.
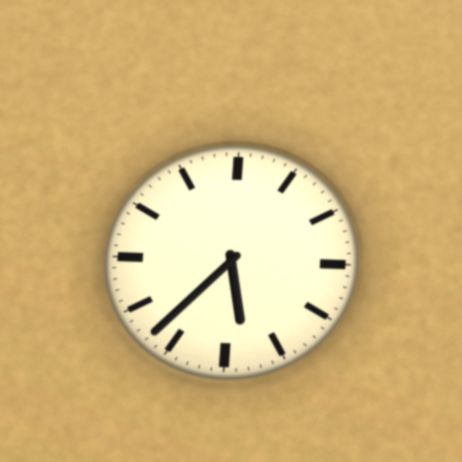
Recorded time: 5h37
